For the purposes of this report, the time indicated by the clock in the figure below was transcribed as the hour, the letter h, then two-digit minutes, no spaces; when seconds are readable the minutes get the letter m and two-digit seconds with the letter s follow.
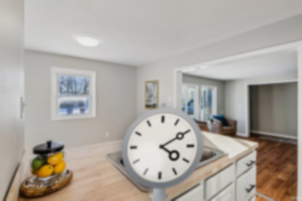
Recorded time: 4h10
